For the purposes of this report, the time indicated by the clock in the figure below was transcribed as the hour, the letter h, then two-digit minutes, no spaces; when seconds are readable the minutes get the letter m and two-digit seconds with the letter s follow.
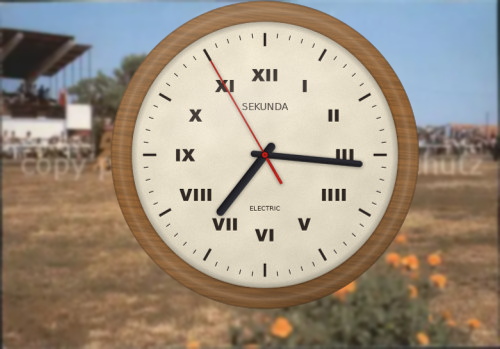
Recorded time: 7h15m55s
